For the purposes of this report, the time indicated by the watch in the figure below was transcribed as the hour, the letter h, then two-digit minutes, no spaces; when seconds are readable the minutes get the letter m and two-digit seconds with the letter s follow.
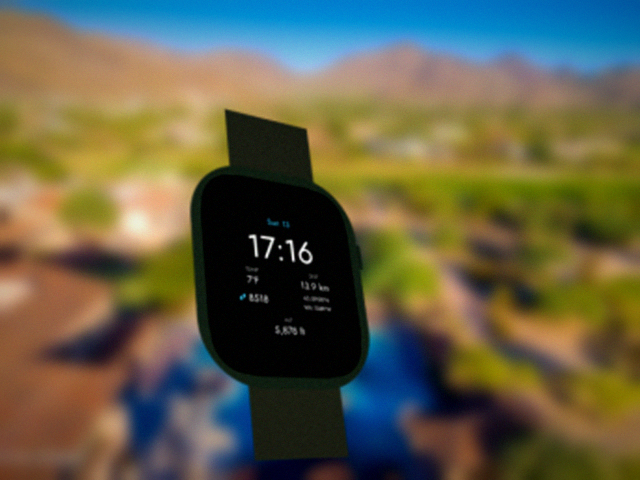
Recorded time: 17h16
